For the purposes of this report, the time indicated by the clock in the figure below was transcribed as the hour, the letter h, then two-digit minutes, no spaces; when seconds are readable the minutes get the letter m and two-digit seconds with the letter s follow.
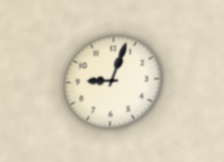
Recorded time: 9h03
